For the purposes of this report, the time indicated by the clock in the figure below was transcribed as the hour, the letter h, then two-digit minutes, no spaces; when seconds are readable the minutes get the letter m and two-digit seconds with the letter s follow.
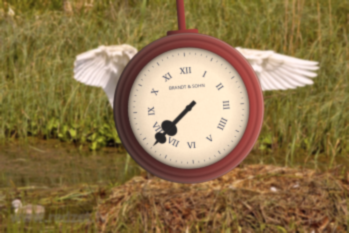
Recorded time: 7h38
